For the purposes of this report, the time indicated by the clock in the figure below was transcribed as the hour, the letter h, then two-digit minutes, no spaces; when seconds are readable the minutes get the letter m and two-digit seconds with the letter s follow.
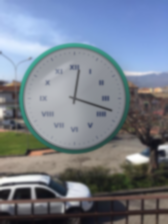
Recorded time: 12h18
